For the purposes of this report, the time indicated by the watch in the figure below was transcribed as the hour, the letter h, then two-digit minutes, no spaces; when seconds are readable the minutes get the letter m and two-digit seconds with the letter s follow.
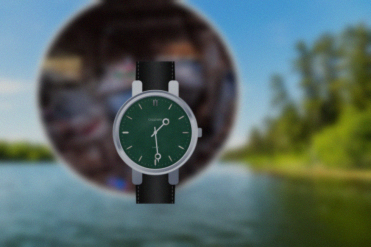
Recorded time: 1h29
